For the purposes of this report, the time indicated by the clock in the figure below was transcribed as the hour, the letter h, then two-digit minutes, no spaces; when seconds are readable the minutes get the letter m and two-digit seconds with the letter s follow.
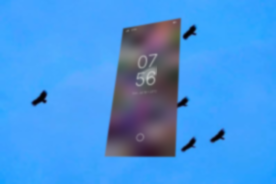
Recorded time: 7h56
